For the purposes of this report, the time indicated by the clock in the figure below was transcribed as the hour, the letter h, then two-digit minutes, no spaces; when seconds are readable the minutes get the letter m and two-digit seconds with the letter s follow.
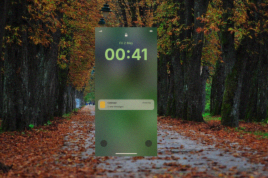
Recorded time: 0h41
